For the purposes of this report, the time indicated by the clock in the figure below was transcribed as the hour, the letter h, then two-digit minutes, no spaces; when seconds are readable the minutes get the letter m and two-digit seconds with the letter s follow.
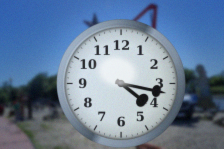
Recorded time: 4h17
